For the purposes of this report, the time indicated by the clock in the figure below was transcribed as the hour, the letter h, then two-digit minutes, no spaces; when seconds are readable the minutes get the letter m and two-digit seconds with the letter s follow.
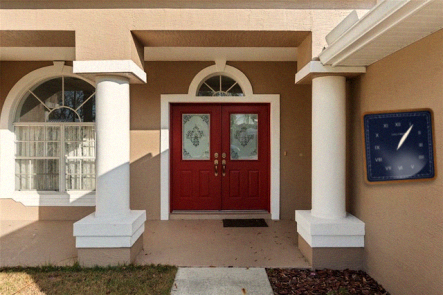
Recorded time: 1h06
